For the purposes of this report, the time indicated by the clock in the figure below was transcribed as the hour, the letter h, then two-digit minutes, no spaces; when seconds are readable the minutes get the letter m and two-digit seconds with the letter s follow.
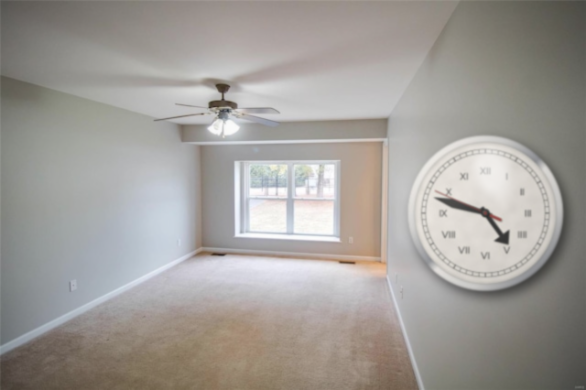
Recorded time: 4h47m49s
